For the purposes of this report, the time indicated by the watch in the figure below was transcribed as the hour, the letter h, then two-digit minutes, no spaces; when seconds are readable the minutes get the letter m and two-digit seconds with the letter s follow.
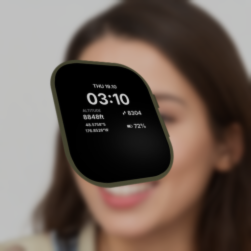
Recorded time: 3h10
